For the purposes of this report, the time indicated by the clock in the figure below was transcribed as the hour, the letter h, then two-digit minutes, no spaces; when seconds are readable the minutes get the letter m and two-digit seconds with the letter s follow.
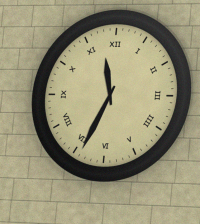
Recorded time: 11h34
